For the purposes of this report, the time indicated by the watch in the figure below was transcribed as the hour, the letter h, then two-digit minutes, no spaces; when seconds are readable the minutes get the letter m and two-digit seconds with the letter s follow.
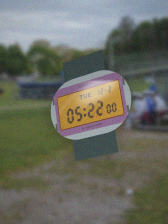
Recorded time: 5h22m00s
